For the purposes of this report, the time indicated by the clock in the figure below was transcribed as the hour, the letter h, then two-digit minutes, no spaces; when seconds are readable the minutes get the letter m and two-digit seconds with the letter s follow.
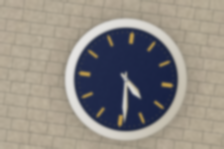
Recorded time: 4h29
